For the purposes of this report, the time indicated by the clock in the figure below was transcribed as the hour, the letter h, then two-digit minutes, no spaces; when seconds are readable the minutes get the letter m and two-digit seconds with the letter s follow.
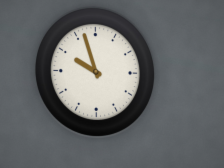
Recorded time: 9h57
